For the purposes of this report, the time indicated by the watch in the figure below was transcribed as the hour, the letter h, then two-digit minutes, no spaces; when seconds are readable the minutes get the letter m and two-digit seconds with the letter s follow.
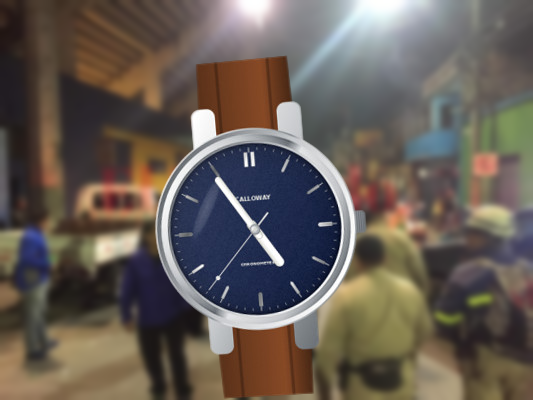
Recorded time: 4h54m37s
